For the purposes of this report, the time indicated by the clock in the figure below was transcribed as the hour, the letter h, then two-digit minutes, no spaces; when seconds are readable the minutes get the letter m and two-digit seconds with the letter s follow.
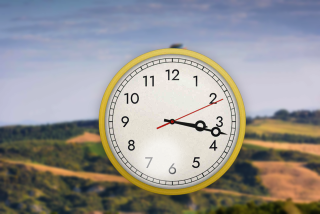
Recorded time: 3h17m11s
